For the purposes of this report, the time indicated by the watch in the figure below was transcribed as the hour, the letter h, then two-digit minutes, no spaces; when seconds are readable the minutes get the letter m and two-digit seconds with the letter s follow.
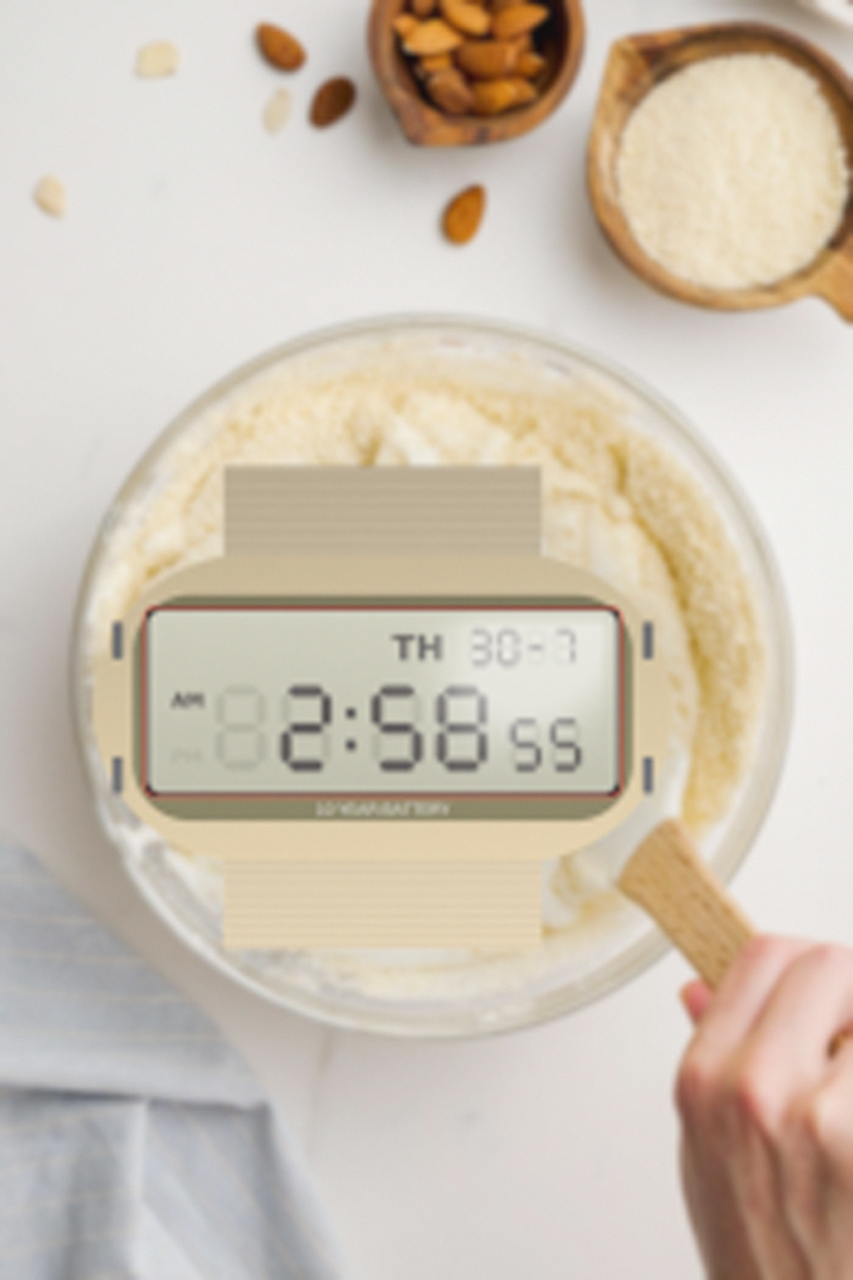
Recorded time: 2h58m55s
